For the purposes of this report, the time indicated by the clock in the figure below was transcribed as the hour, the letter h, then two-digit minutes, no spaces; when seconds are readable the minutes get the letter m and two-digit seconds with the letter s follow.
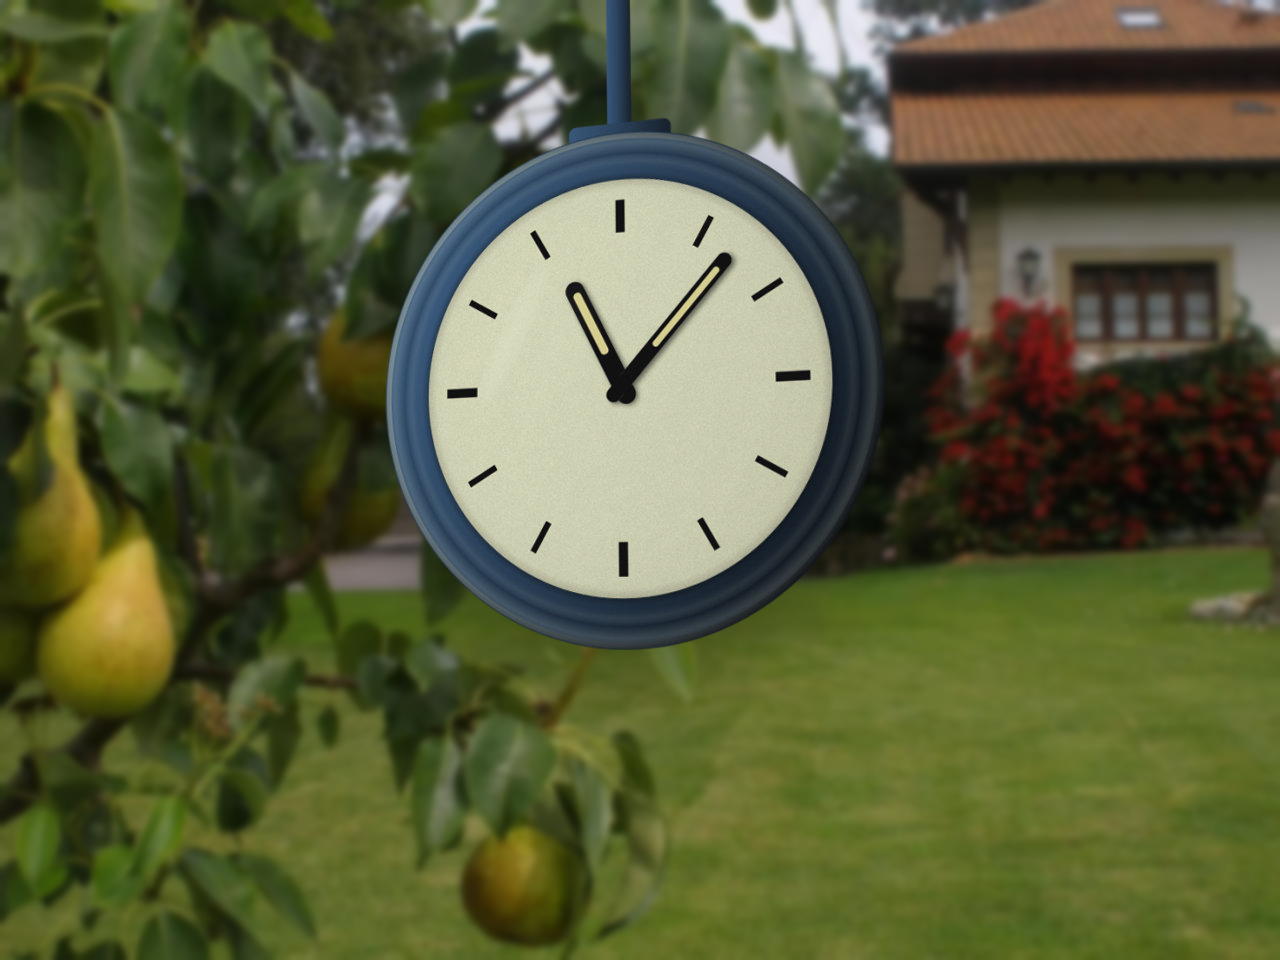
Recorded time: 11h07
